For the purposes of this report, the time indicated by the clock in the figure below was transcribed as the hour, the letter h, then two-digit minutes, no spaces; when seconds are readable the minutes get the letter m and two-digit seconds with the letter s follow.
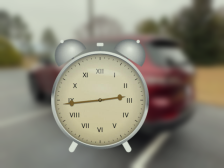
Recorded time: 2h44
